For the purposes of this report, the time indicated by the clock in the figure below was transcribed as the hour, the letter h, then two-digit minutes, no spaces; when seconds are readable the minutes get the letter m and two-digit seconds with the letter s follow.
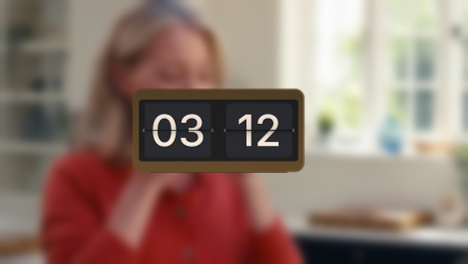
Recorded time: 3h12
